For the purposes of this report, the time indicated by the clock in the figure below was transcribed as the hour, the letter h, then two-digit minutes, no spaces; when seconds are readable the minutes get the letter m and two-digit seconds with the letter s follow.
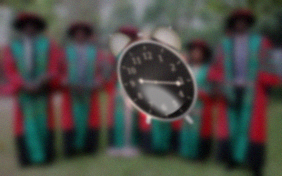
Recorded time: 9h16
